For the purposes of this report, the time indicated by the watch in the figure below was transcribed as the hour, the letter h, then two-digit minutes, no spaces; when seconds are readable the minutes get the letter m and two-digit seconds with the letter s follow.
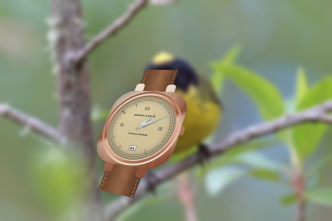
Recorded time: 1h10
